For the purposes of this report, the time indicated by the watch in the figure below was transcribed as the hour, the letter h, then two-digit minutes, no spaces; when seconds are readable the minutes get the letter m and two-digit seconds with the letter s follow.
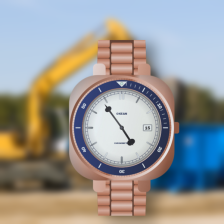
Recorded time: 4h54
